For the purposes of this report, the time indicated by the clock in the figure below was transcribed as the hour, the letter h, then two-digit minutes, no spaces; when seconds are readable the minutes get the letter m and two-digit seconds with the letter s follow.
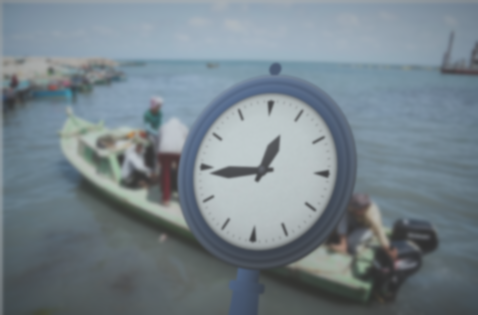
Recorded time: 12h44
